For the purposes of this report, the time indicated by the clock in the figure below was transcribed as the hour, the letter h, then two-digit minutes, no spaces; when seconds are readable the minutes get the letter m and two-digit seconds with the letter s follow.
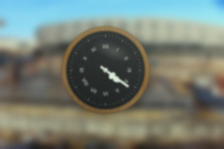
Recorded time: 4h21
